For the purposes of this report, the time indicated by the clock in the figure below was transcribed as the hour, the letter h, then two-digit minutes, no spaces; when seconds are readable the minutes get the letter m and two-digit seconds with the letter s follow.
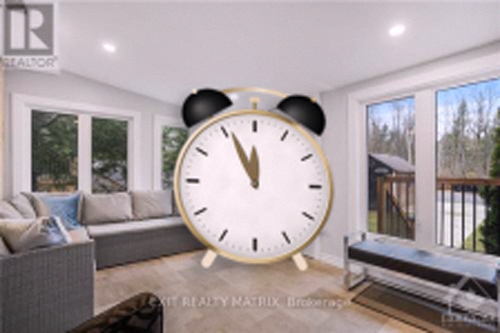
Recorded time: 11h56
